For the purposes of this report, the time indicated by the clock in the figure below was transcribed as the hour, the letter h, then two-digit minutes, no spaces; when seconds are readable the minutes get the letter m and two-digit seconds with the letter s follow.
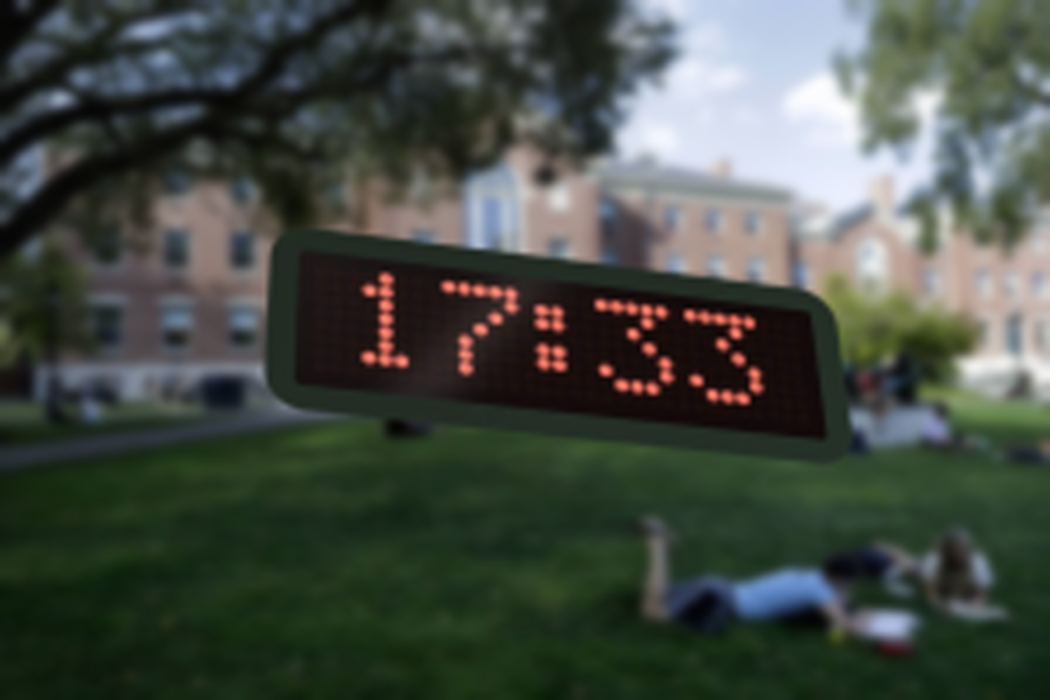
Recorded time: 17h33
